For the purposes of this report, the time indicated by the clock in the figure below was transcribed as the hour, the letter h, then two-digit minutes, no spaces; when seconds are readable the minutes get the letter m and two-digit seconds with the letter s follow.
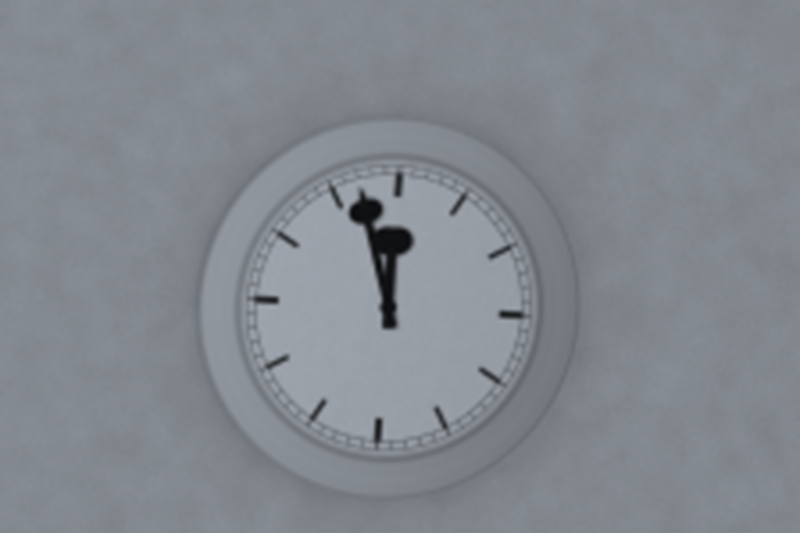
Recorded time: 11h57
